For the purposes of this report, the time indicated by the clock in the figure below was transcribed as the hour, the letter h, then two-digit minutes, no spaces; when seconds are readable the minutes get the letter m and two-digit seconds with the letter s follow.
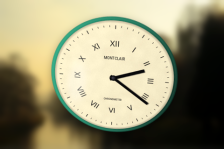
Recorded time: 2h21
